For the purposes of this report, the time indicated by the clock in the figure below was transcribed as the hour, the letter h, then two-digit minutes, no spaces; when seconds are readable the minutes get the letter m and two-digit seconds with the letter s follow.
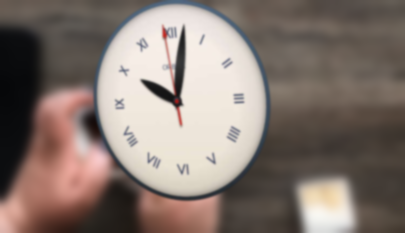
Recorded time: 10h01m59s
